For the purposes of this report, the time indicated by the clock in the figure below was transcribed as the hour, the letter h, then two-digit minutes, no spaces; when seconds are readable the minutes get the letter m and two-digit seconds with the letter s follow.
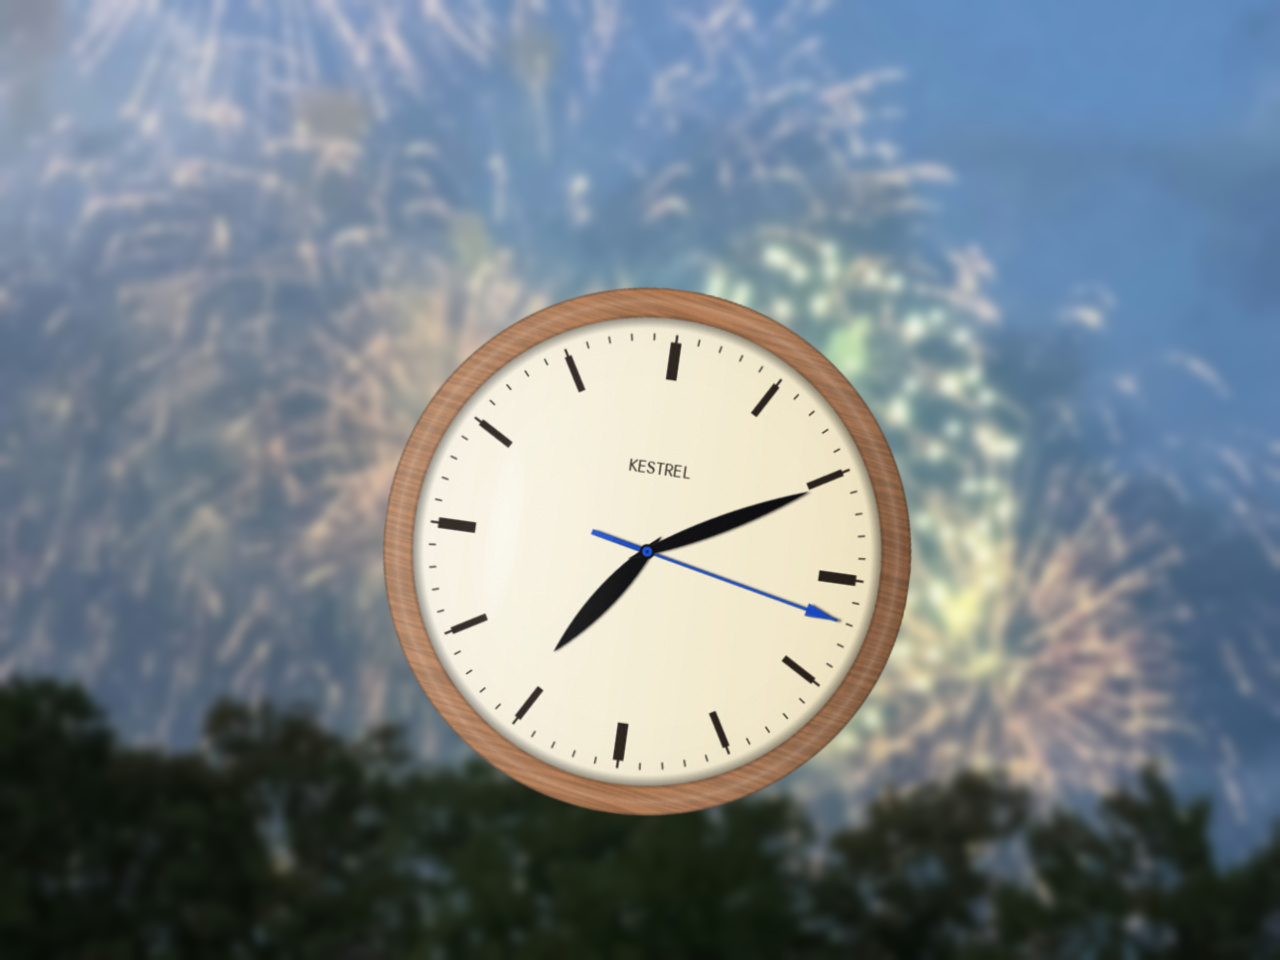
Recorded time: 7h10m17s
